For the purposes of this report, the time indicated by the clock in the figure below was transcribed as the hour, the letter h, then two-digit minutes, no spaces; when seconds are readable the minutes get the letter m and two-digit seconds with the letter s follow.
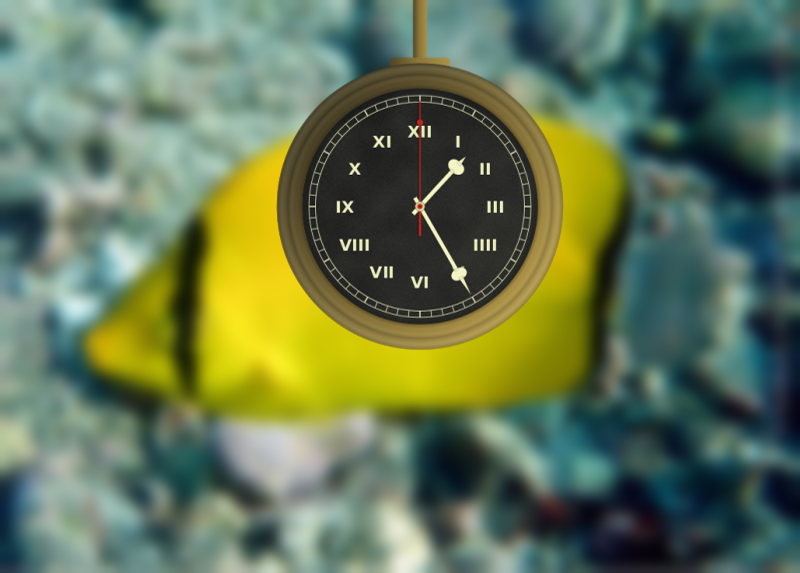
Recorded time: 1h25m00s
